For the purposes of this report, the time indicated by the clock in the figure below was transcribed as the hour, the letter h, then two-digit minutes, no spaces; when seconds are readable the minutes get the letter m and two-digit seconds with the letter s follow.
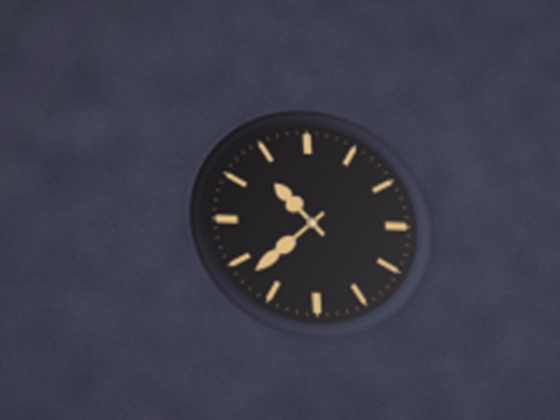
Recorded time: 10h38
